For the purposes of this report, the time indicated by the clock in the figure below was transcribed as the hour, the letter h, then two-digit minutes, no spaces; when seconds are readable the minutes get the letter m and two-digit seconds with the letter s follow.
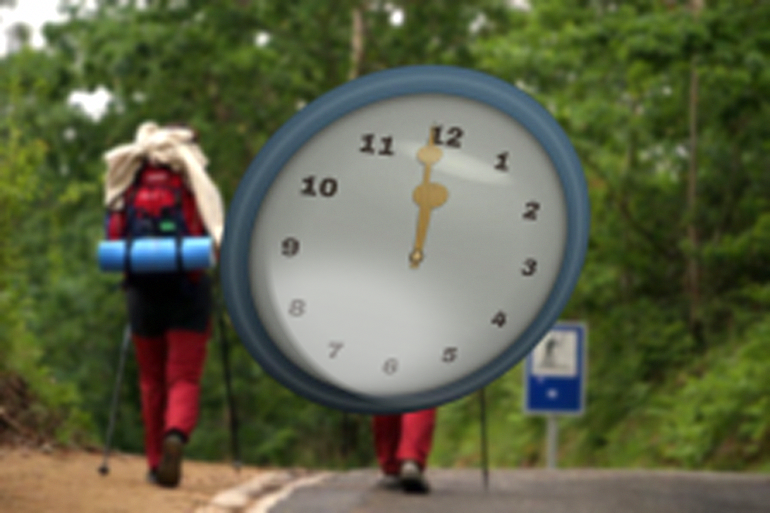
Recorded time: 11h59
